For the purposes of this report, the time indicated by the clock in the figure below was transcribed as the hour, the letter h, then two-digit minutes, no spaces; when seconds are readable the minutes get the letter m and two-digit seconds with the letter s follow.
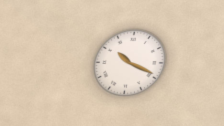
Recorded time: 10h19
